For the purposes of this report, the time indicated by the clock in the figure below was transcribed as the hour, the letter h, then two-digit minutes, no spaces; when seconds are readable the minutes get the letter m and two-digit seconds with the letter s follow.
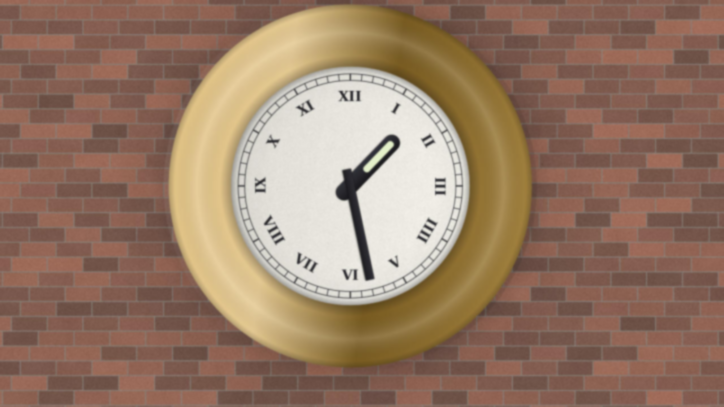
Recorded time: 1h28
